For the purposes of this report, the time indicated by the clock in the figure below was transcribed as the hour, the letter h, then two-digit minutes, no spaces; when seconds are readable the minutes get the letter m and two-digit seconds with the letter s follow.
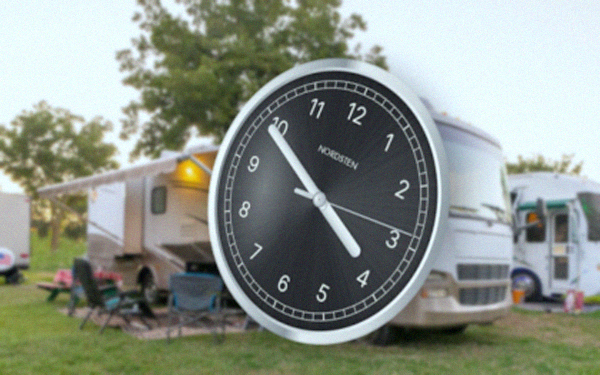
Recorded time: 3h49m14s
